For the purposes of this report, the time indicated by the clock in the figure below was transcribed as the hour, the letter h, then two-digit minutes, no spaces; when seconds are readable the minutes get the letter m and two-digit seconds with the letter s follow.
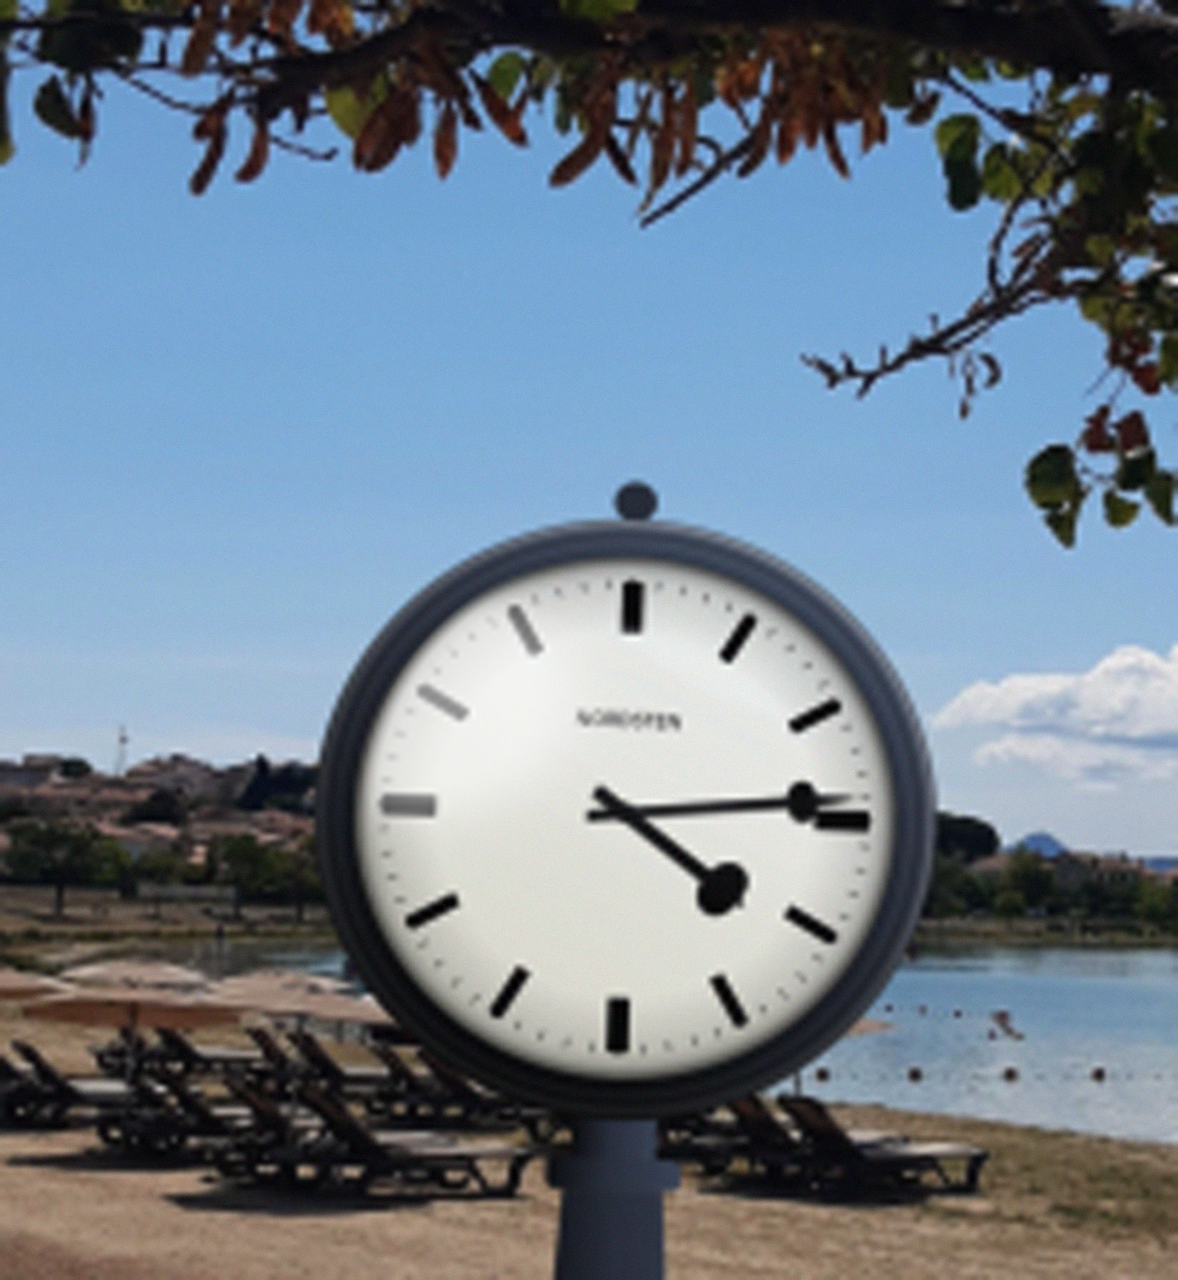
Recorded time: 4h14
